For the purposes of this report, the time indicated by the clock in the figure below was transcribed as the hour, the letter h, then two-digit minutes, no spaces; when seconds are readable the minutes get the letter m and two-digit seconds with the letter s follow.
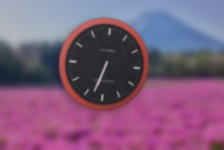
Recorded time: 6h33
